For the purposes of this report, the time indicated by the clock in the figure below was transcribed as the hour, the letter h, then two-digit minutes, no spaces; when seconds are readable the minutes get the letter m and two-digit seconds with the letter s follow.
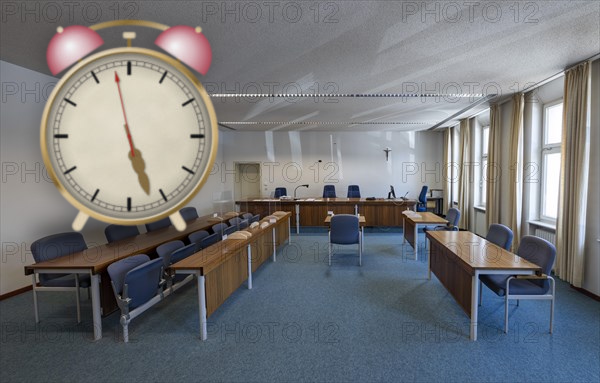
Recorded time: 5h26m58s
